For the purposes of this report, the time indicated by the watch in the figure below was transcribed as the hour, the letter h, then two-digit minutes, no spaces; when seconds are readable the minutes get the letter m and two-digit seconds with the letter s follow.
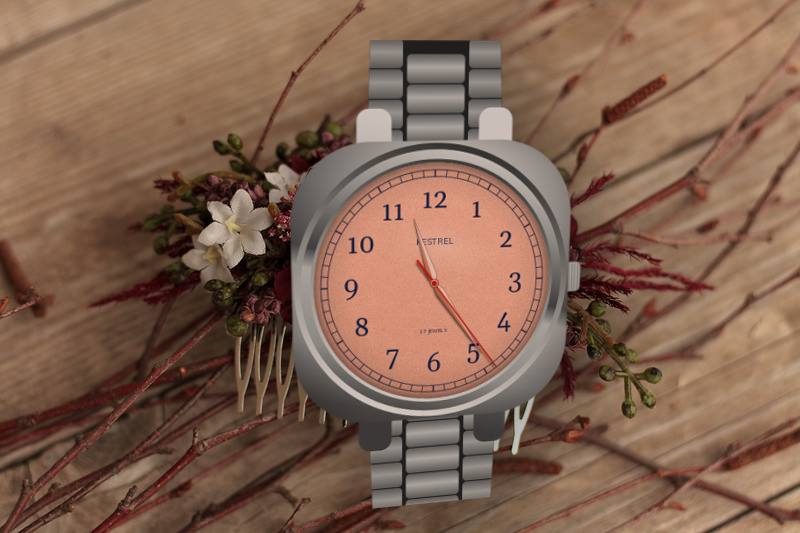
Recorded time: 11h24m24s
